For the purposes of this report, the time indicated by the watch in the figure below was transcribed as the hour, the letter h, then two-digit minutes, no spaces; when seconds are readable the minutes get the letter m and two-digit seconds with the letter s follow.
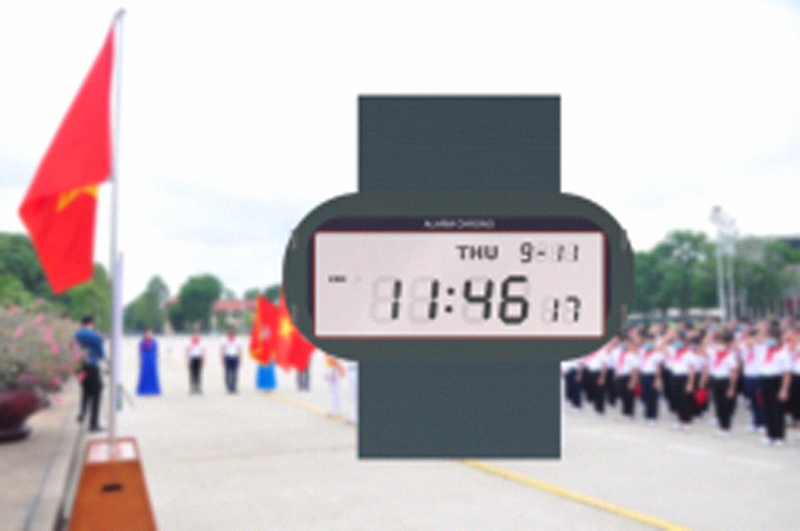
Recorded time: 11h46m17s
